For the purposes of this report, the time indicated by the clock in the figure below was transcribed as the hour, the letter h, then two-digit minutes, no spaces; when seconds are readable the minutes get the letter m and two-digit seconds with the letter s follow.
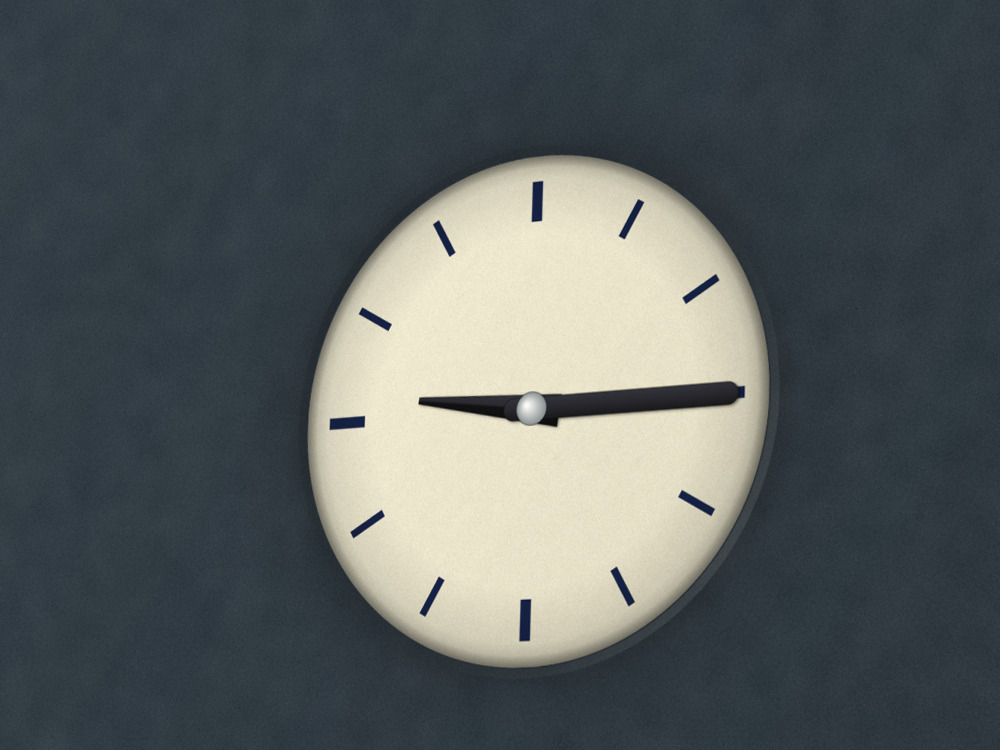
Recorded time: 9h15
